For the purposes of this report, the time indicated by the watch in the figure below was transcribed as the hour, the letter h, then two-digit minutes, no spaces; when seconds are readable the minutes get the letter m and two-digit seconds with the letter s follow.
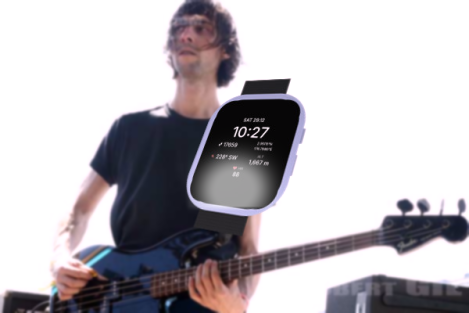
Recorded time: 10h27
